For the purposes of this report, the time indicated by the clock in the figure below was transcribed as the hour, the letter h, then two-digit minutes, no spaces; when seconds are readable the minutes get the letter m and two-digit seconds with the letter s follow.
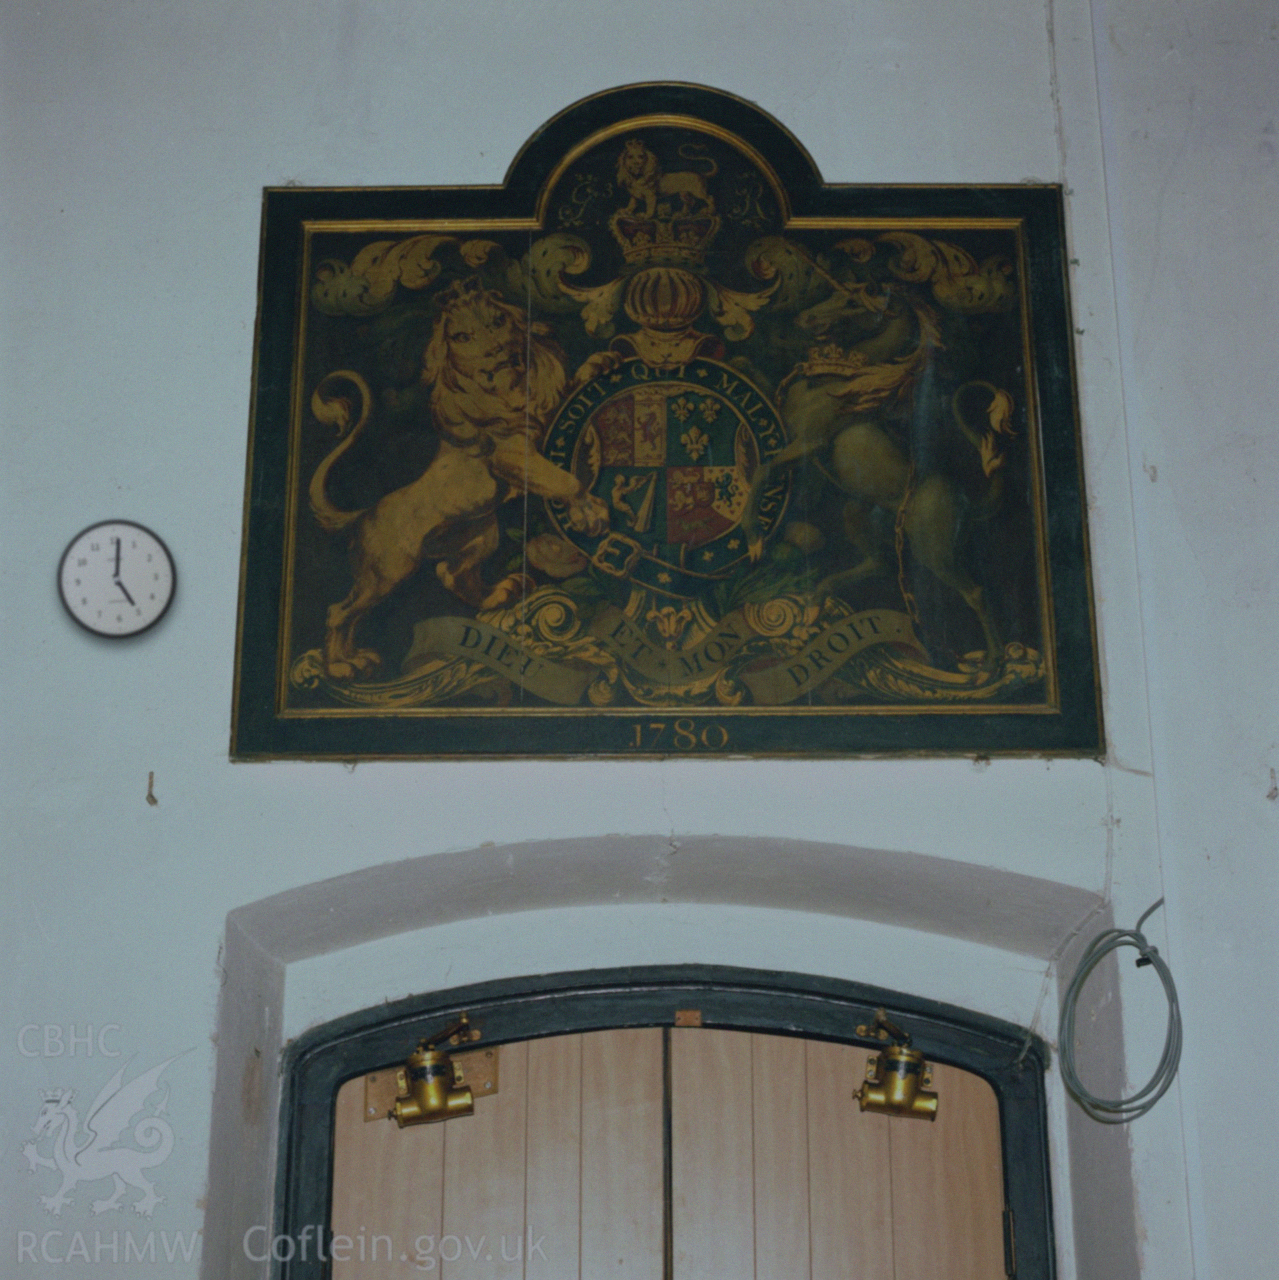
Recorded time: 5h01
